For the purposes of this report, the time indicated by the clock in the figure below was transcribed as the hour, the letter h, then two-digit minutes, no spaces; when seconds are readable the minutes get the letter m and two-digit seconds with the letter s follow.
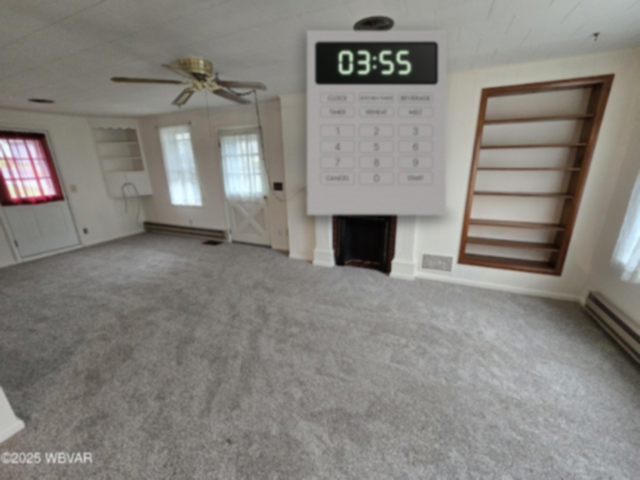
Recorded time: 3h55
